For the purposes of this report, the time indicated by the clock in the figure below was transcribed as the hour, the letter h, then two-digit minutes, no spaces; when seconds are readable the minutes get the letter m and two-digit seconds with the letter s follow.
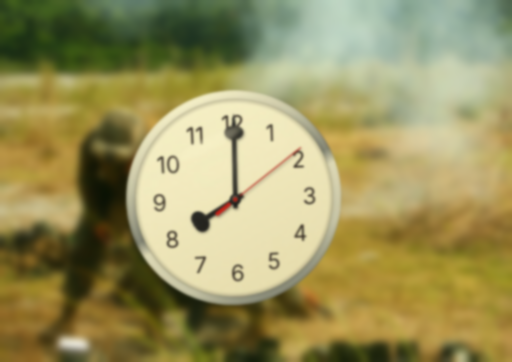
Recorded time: 8h00m09s
